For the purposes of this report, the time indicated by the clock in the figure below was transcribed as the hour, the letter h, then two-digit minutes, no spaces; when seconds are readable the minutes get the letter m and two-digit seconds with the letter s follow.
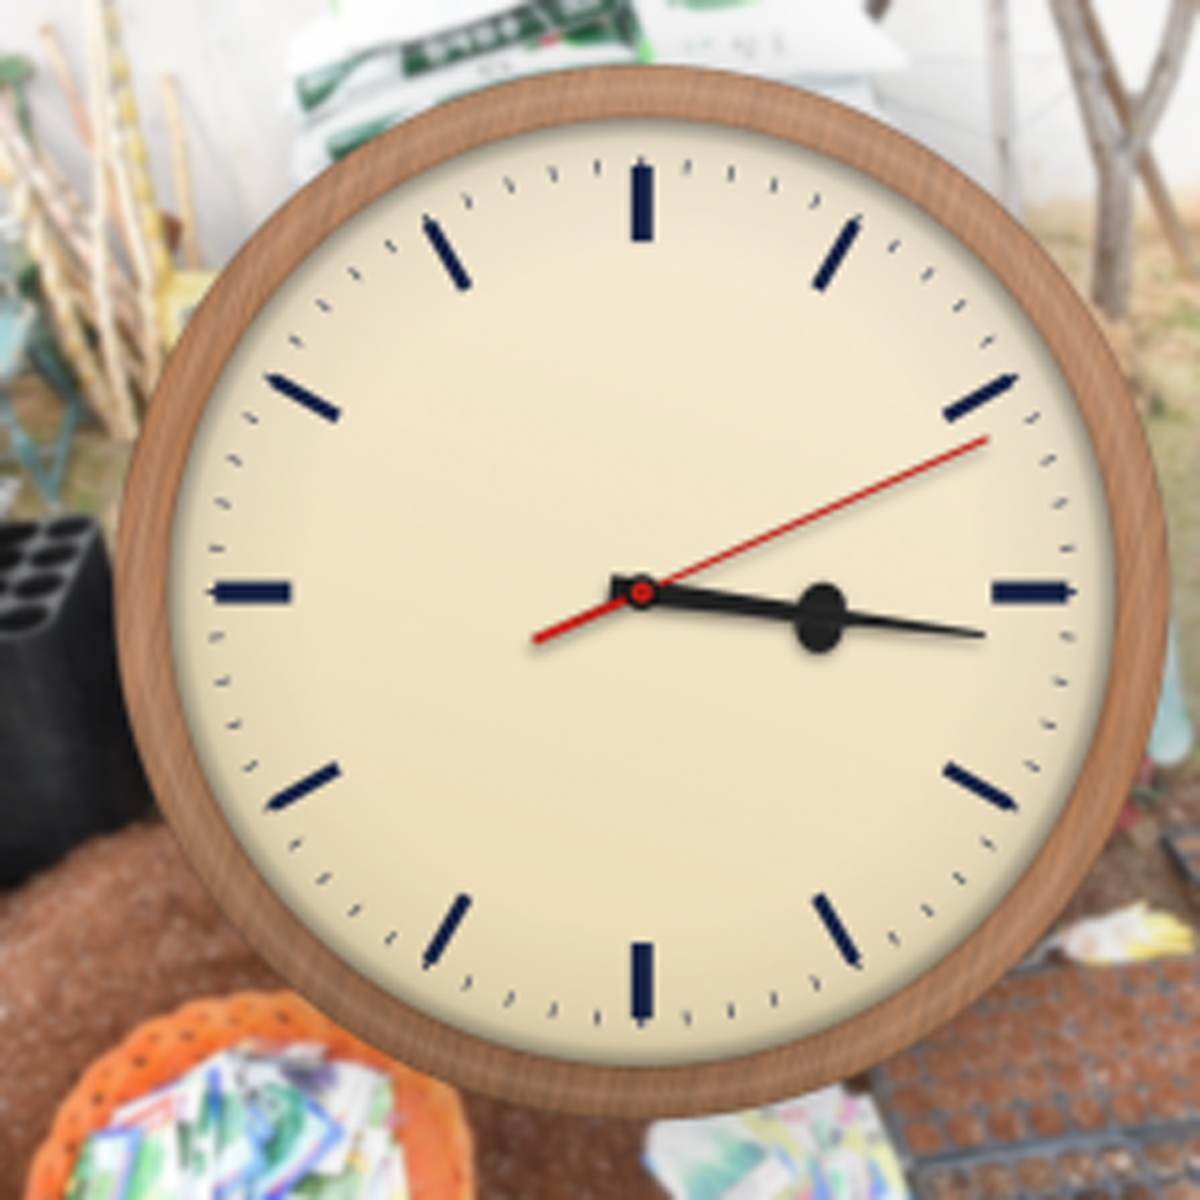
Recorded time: 3h16m11s
